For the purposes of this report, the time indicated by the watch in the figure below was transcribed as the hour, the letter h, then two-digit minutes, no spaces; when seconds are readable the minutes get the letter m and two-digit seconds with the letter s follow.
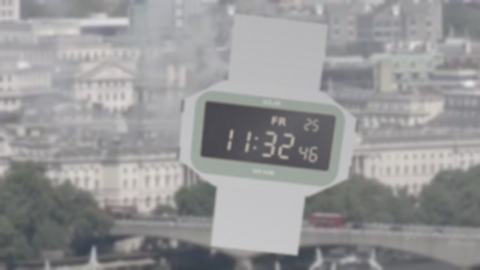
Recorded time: 11h32m46s
